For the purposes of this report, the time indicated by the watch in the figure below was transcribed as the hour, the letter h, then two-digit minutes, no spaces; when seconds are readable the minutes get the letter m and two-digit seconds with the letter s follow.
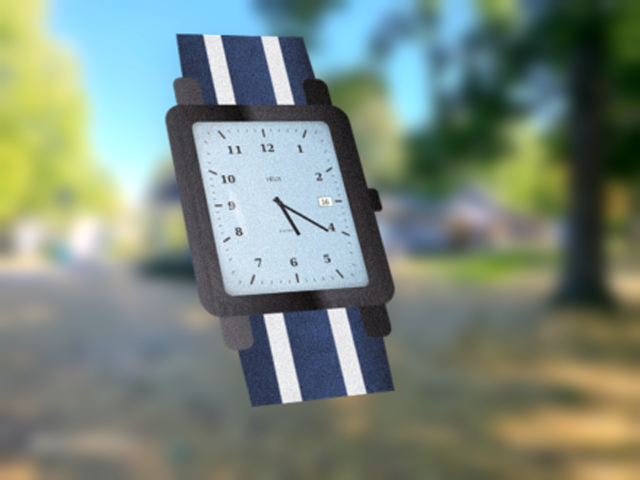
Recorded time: 5h21
